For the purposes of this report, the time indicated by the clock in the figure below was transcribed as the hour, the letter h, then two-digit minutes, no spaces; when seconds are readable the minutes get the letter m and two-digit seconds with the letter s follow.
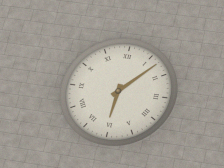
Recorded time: 6h07
